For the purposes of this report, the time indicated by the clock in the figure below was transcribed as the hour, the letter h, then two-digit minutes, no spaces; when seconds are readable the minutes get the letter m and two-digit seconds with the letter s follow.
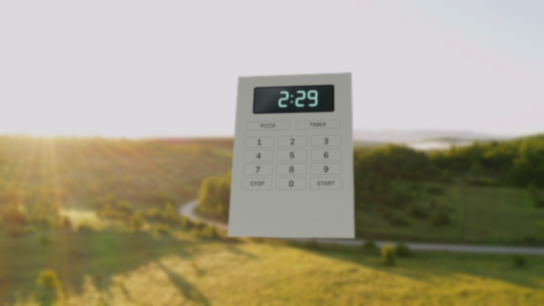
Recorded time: 2h29
